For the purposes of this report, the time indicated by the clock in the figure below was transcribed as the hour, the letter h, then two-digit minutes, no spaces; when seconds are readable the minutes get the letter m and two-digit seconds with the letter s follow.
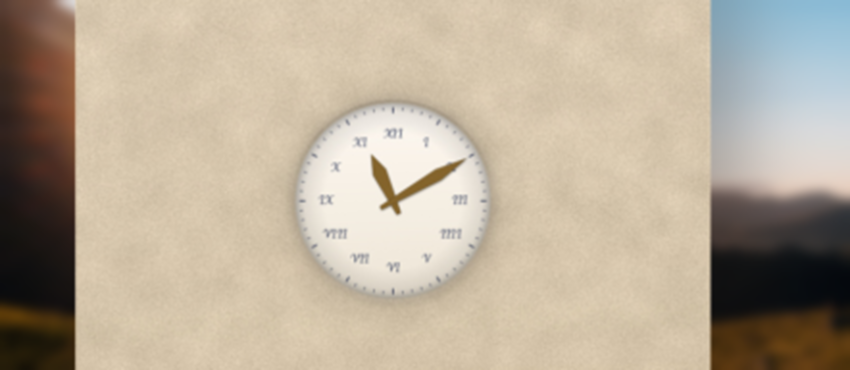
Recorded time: 11h10
